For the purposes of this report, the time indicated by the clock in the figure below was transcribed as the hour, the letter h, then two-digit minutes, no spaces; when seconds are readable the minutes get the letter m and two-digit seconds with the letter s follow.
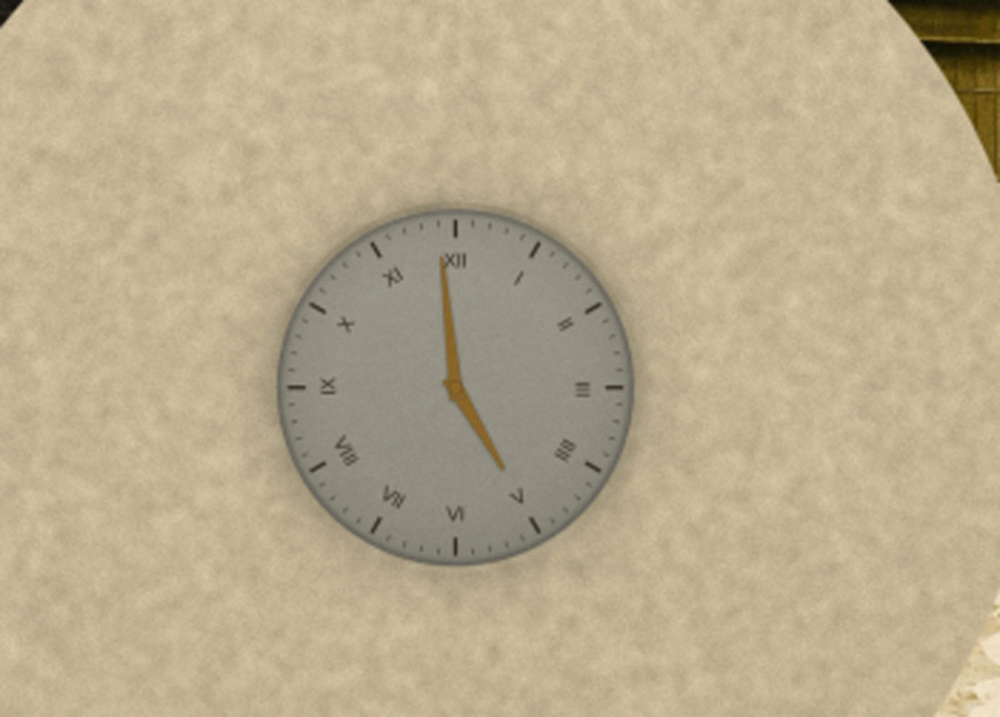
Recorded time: 4h59
